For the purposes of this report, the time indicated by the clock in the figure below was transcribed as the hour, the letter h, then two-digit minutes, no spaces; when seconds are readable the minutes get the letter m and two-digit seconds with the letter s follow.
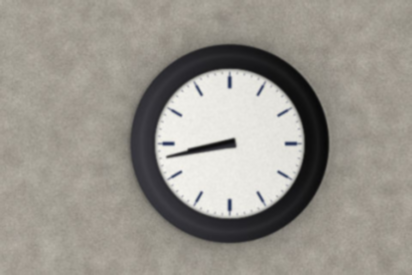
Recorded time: 8h43
